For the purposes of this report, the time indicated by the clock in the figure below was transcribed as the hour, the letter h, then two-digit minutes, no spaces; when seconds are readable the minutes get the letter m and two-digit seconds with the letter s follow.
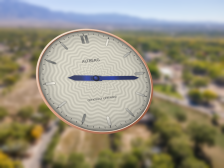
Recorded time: 9h16
